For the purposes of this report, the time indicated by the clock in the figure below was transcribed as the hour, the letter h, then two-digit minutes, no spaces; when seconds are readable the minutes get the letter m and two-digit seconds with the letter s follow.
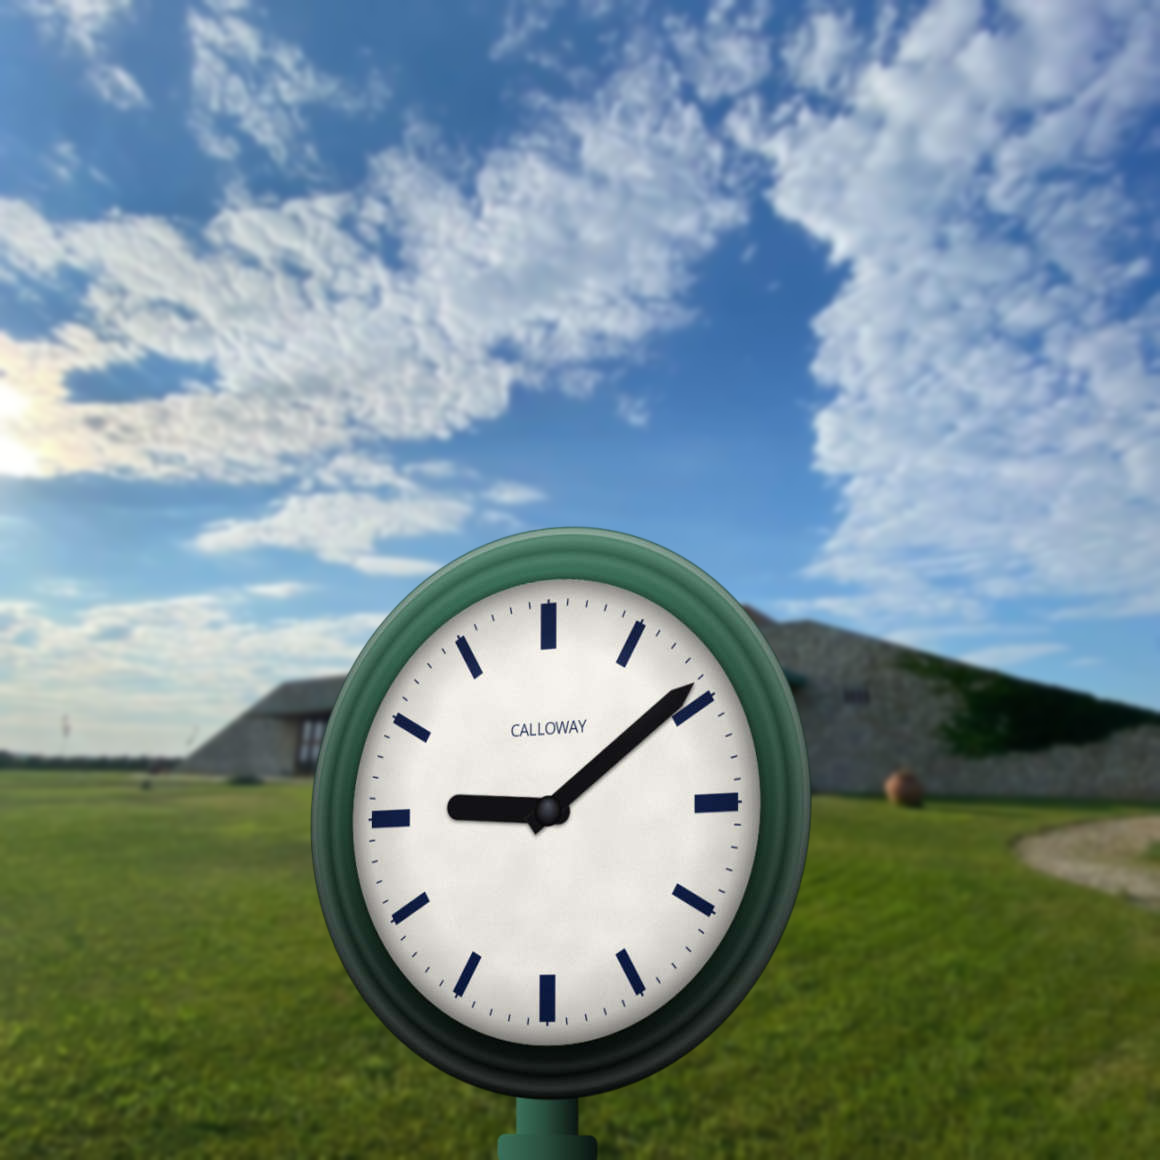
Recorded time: 9h09
